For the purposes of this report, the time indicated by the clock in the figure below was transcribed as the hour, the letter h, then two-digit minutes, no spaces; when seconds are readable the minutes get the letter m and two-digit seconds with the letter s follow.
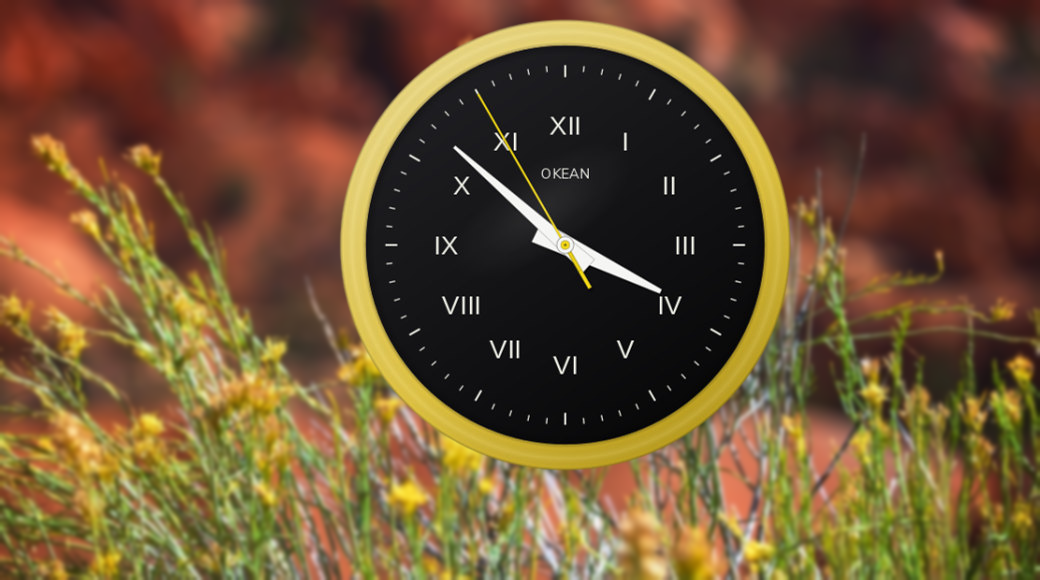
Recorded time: 3h51m55s
